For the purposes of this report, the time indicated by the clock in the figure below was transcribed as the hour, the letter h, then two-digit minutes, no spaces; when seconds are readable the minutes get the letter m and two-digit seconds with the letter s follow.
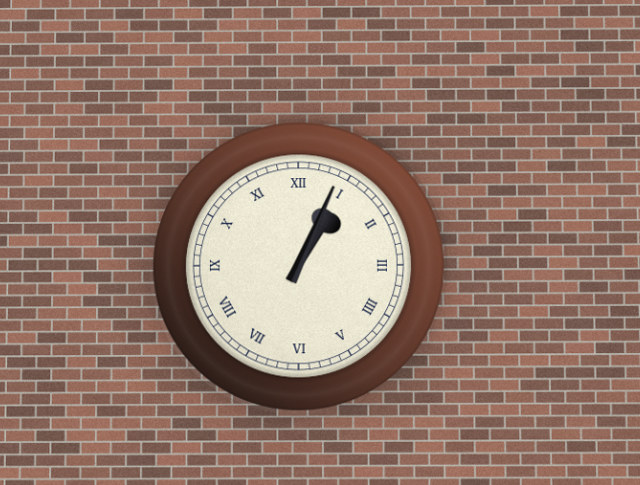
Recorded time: 1h04
